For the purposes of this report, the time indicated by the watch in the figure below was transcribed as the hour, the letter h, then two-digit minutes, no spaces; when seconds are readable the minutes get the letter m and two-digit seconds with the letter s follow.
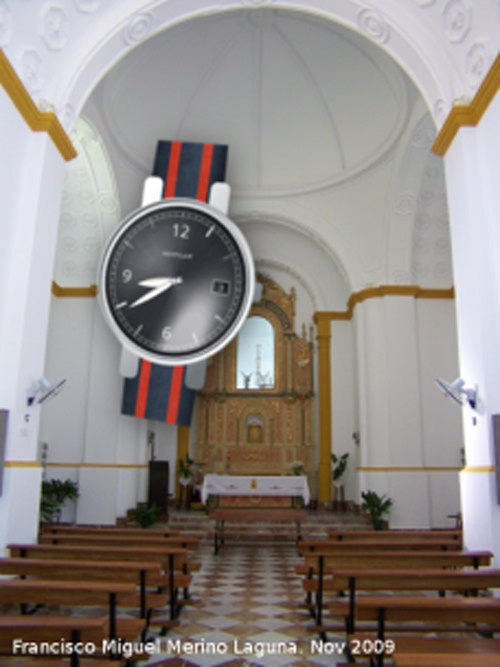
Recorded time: 8h39
